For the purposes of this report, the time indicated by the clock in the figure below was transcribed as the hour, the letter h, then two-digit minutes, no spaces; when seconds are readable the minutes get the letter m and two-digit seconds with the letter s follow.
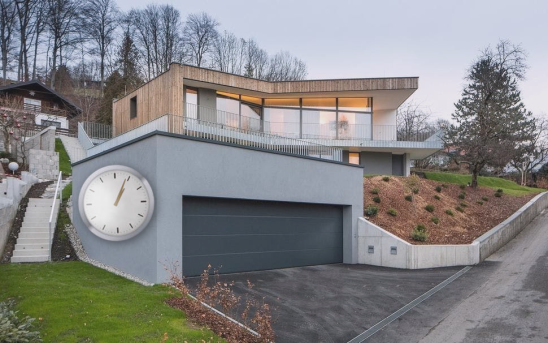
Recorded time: 1h04
